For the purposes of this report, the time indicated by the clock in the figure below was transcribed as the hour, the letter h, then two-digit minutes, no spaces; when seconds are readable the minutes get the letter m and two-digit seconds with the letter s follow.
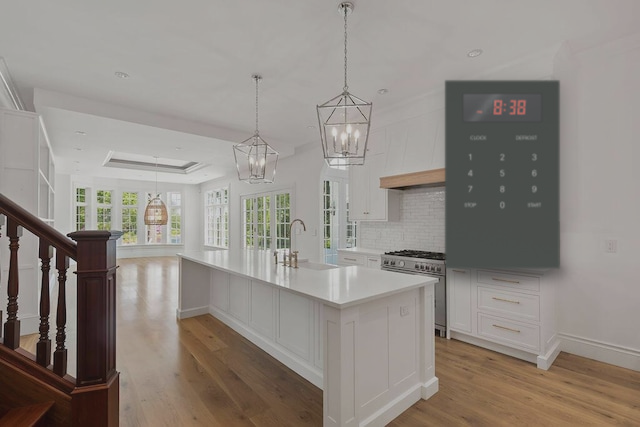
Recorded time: 8h38
